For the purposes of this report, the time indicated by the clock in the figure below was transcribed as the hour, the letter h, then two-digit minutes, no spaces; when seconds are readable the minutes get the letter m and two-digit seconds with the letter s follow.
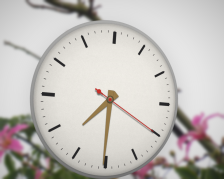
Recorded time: 7h30m20s
